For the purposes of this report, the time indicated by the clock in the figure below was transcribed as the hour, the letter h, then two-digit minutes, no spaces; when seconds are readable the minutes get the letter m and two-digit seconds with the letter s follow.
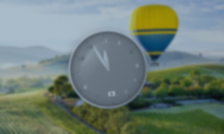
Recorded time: 11h56
